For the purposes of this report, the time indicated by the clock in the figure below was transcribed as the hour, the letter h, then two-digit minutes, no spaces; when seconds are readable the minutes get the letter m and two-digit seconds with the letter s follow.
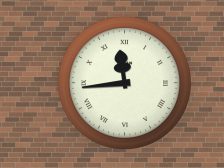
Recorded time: 11h44
